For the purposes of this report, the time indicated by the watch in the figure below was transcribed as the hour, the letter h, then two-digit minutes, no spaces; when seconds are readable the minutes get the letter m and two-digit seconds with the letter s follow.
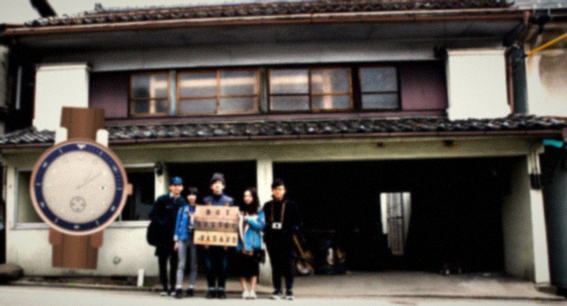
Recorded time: 1h09
